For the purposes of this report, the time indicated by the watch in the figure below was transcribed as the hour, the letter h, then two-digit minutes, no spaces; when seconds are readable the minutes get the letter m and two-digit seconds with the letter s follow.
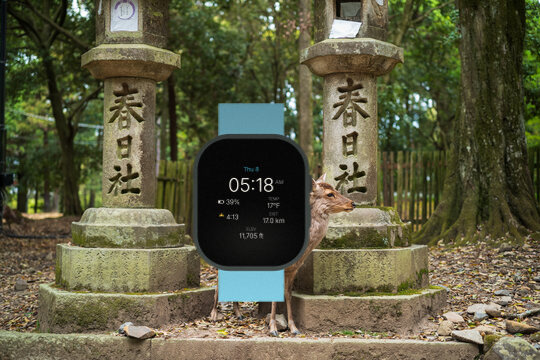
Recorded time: 5h18
